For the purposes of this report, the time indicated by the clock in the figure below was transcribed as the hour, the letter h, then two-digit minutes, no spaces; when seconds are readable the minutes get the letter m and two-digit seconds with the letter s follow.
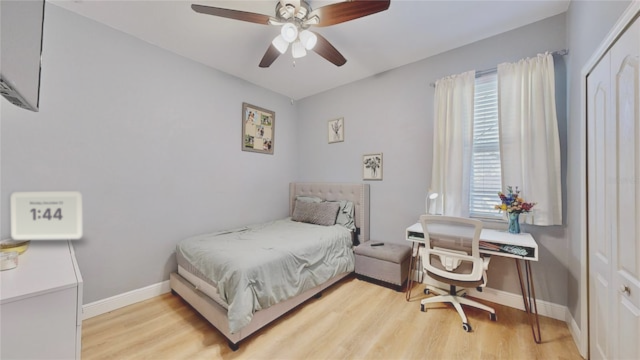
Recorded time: 1h44
